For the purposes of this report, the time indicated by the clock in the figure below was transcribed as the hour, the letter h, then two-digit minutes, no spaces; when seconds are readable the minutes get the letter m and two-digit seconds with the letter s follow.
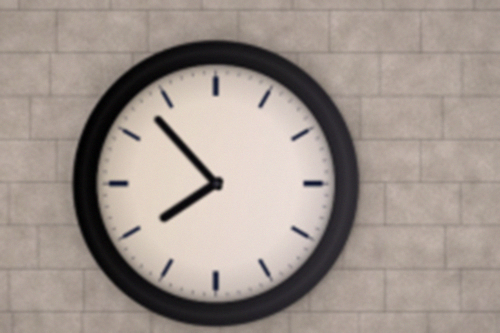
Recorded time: 7h53
